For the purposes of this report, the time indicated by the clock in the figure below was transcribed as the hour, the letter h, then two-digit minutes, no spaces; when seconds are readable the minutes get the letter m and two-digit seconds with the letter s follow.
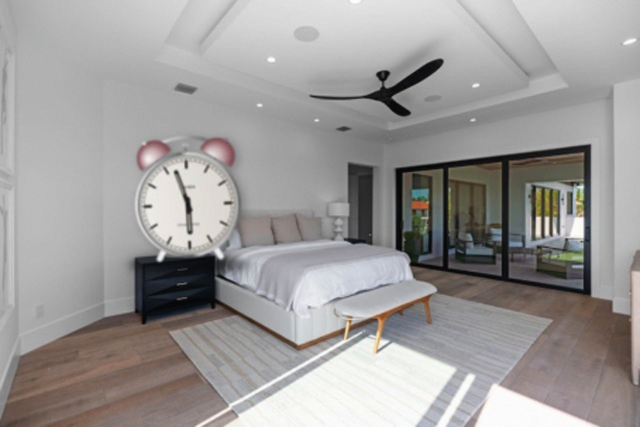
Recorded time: 5h57
